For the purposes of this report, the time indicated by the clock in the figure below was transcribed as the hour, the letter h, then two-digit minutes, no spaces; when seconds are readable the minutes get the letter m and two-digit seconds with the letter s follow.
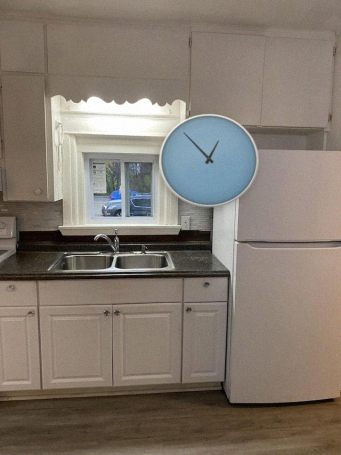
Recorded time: 12h53
